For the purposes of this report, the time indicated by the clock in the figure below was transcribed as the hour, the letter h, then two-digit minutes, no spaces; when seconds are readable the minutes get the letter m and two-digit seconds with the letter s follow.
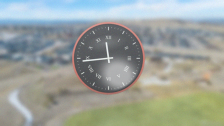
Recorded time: 11h44
